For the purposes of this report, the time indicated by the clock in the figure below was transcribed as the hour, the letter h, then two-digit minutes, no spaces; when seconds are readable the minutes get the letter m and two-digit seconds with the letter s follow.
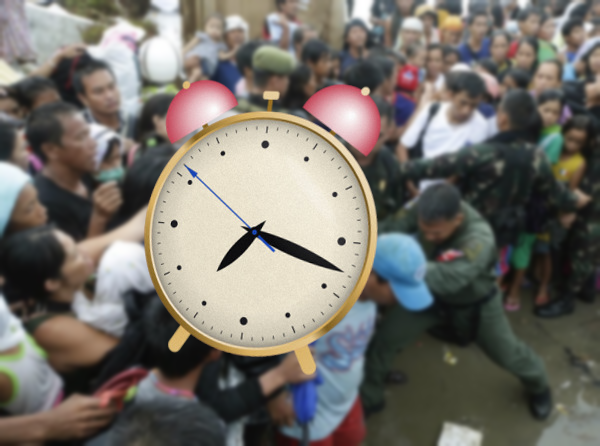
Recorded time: 7h17m51s
